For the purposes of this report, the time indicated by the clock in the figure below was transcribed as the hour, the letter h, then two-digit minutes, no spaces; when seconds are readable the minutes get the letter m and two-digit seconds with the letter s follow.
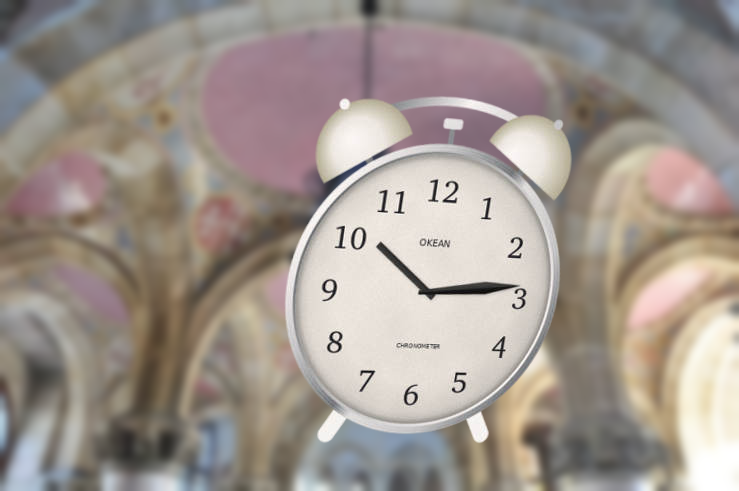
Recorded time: 10h14
